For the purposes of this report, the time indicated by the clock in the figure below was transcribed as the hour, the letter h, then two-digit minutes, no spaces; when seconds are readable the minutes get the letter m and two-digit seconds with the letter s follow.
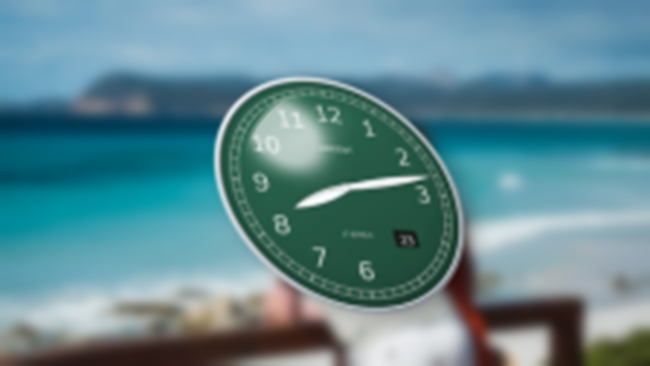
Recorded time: 8h13
